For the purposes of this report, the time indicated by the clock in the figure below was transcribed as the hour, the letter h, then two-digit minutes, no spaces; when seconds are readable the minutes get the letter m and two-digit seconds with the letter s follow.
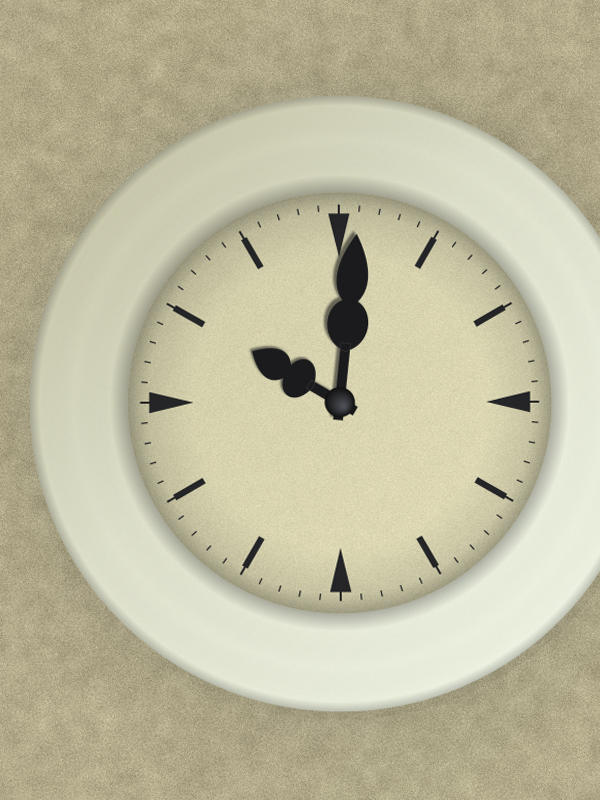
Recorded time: 10h01
